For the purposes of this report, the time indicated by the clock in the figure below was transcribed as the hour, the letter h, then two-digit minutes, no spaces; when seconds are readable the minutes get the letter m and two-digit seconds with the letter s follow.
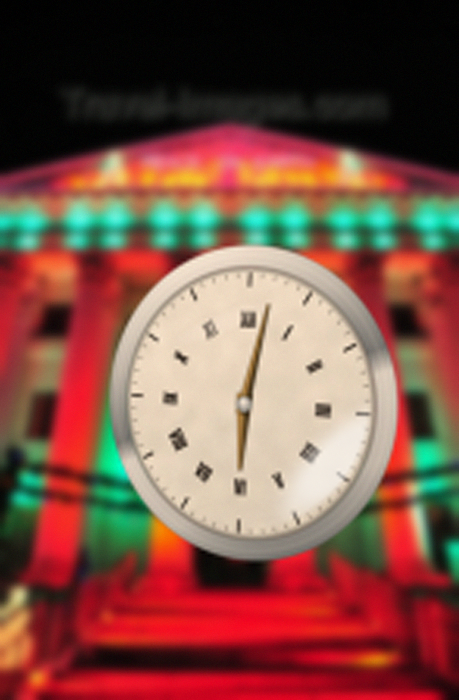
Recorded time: 6h02
